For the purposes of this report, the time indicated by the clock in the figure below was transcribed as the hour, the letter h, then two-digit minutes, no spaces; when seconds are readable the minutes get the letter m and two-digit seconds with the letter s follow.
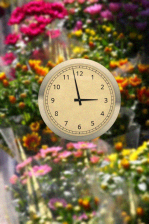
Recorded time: 2h58
